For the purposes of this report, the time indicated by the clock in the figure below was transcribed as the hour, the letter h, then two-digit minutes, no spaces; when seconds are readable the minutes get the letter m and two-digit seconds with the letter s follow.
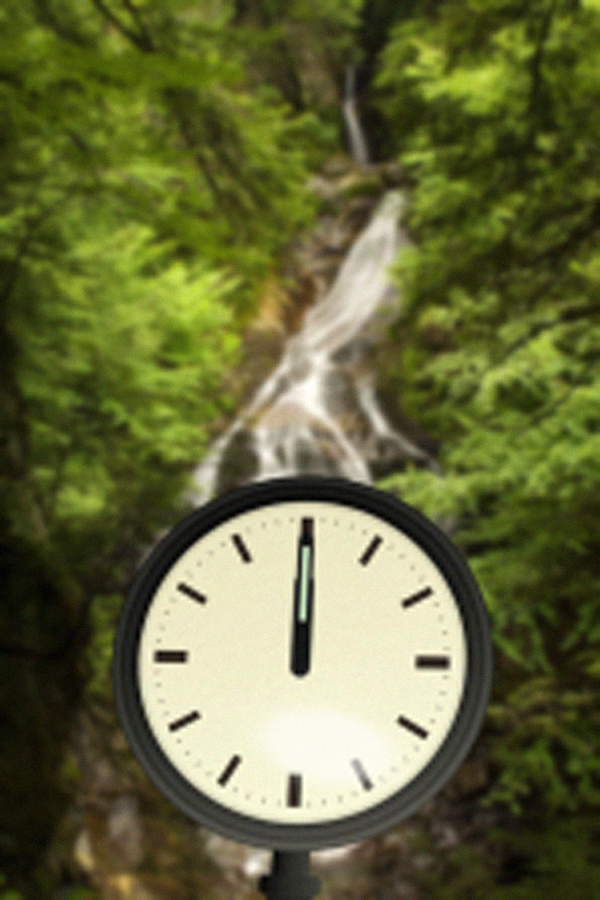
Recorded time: 12h00
